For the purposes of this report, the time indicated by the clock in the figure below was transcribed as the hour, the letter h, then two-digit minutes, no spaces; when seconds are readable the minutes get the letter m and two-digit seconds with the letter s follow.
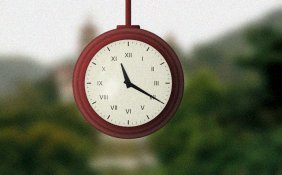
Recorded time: 11h20
